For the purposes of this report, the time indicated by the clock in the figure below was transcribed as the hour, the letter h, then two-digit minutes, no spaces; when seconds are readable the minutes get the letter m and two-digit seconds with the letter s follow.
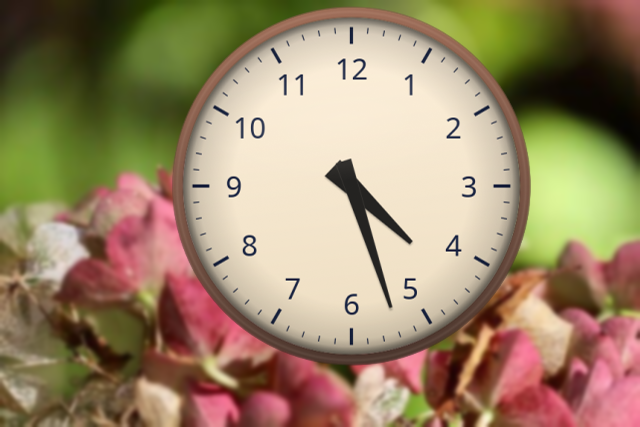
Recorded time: 4h27
